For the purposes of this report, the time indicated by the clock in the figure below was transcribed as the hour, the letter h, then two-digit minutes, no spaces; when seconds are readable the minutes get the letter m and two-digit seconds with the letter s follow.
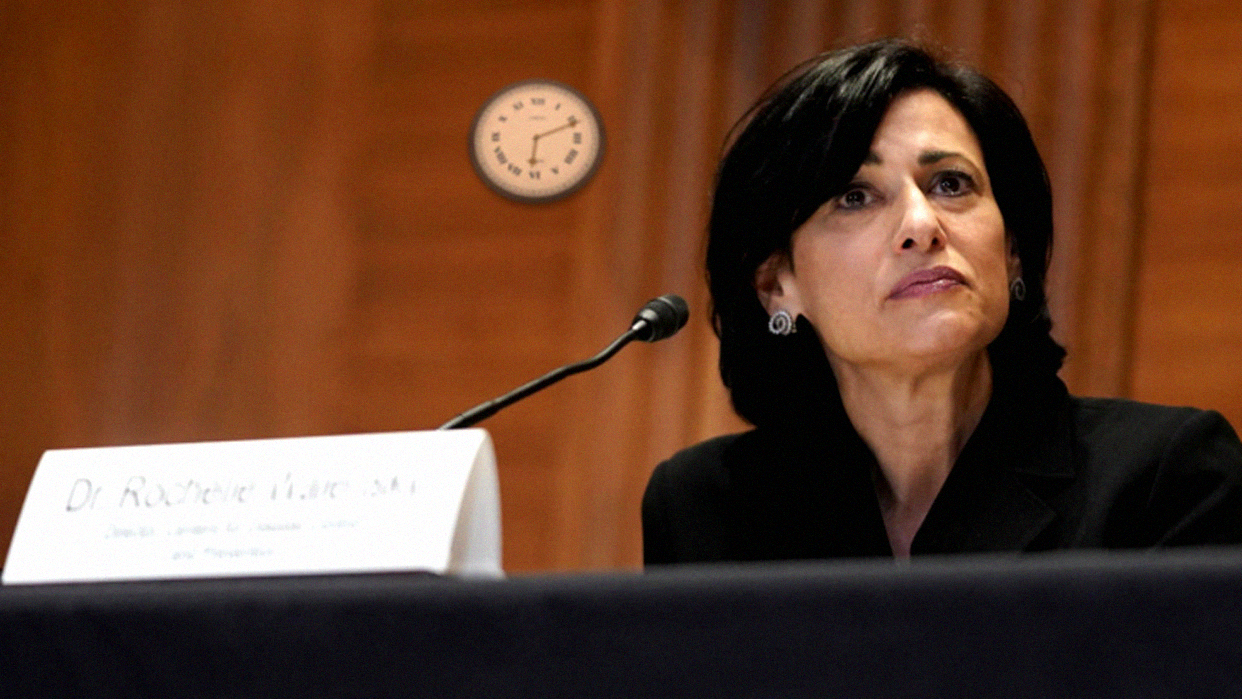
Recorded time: 6h11
